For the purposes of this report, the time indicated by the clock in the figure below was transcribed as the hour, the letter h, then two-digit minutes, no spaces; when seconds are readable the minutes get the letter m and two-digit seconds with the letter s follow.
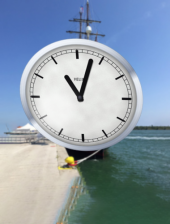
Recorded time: 11h03
